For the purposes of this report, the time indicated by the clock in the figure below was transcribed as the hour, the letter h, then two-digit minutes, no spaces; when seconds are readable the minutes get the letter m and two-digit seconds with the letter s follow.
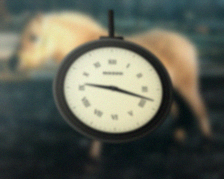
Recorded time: 9h18
